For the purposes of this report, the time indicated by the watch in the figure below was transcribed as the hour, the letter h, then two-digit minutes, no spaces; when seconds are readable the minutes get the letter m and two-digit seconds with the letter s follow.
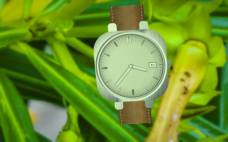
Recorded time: 3h37
